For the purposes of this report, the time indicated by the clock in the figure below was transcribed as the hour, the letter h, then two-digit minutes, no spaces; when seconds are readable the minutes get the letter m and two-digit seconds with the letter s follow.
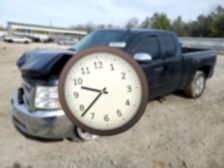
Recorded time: 9h38
